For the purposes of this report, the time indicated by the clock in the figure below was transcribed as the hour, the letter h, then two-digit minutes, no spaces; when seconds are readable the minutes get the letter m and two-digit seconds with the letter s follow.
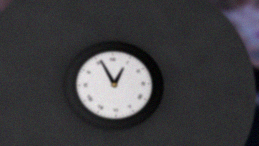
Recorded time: 12h56
